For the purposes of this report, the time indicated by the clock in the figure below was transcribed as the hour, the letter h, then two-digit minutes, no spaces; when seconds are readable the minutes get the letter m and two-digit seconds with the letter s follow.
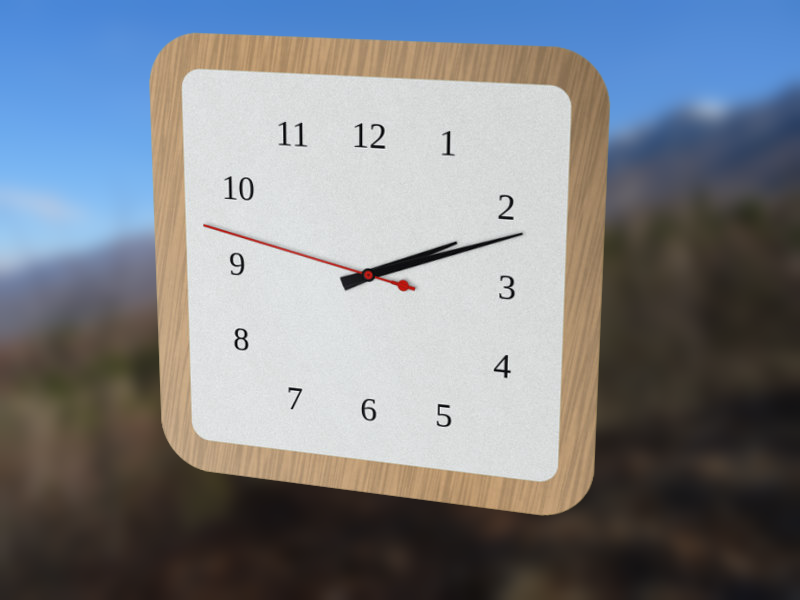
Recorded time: 2h11m47s
